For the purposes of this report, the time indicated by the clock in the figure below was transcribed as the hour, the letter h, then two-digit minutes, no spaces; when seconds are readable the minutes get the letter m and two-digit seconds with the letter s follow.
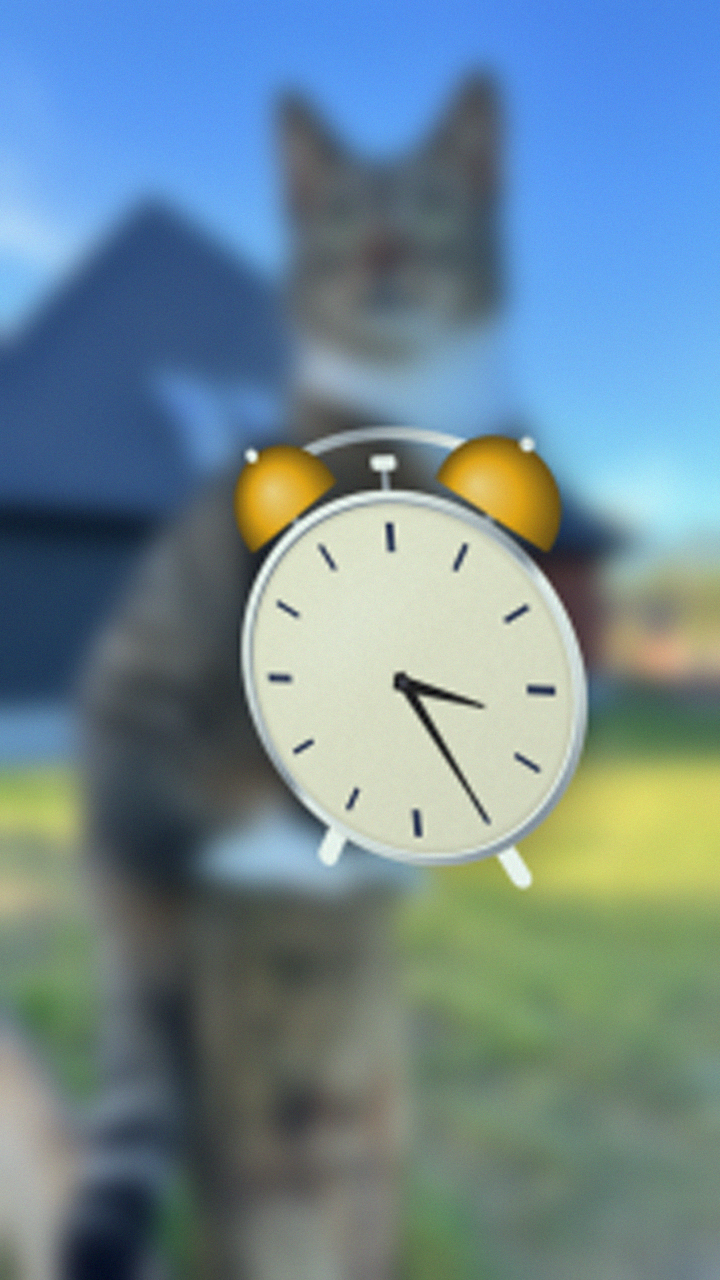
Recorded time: 3h25
